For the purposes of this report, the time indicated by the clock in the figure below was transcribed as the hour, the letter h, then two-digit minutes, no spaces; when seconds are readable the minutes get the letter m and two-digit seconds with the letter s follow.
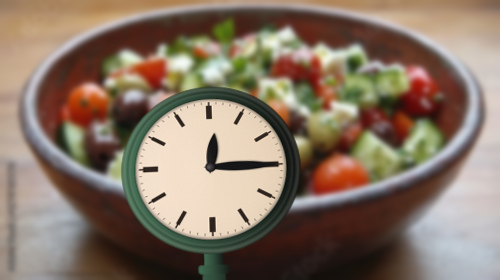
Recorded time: 12h15
